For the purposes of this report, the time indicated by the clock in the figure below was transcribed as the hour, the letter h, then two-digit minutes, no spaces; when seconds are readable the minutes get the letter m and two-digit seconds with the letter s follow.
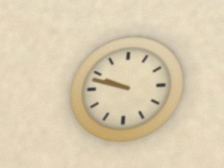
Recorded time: 9h48
